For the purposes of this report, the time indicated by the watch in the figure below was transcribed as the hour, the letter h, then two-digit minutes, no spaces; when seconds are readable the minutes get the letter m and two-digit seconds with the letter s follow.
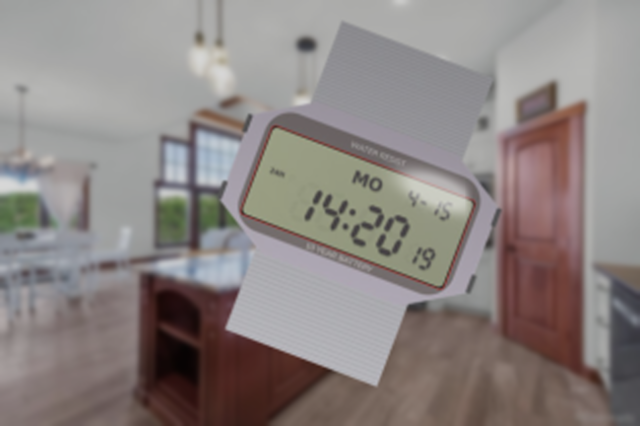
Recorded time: 14h20m19s
